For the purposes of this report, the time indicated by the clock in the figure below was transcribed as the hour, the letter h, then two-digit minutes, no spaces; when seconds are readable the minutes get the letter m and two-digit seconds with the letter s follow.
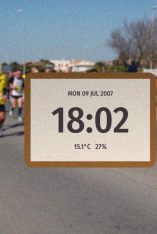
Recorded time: 18h02
